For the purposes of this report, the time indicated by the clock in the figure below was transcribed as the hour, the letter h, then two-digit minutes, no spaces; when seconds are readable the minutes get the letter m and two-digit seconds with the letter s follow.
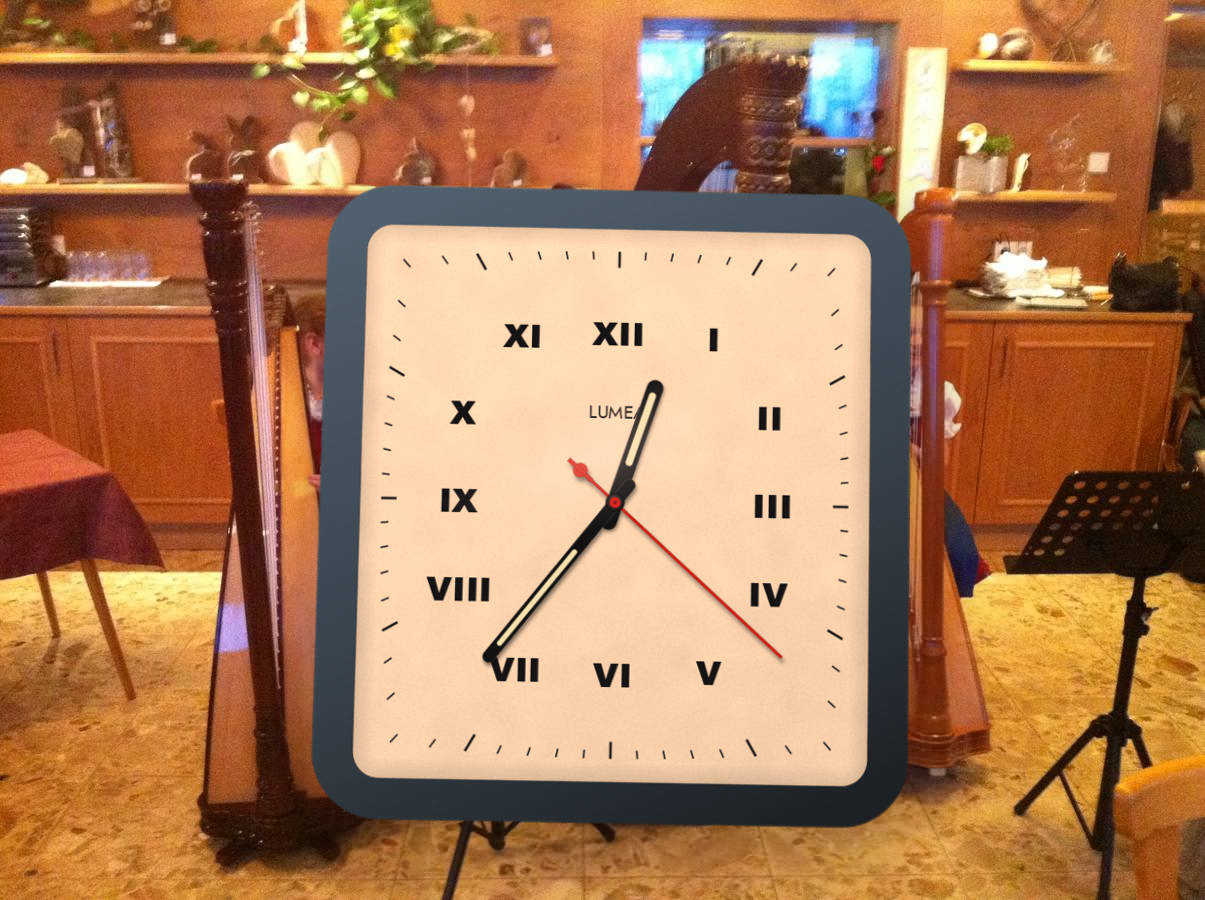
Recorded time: 12h36m22s
